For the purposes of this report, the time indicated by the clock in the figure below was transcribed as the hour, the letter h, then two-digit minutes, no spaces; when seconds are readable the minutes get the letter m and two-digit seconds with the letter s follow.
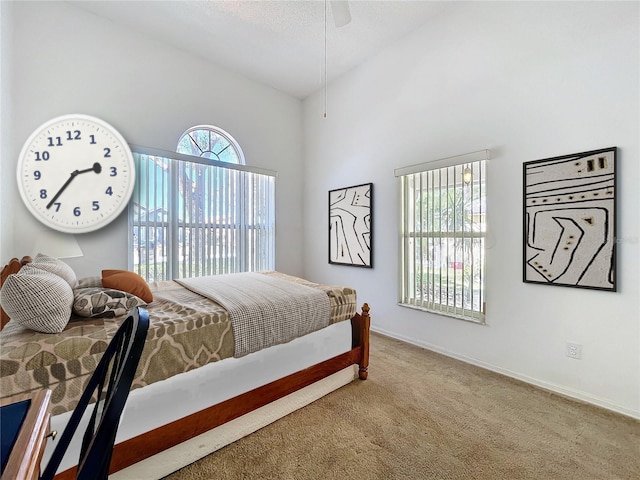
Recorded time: 2h37
